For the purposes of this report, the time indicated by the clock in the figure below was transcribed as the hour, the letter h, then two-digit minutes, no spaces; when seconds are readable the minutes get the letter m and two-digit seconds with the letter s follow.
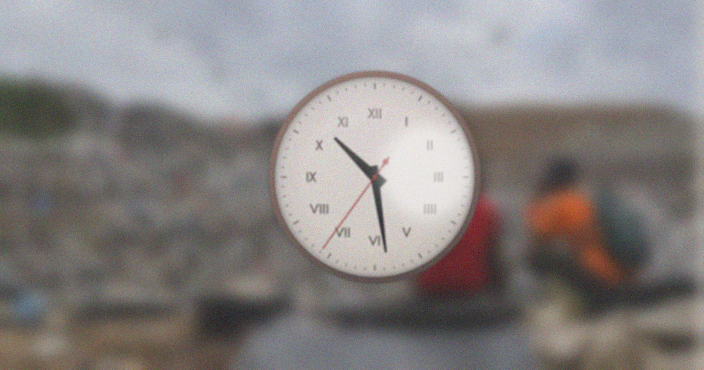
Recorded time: 10h28m36s
